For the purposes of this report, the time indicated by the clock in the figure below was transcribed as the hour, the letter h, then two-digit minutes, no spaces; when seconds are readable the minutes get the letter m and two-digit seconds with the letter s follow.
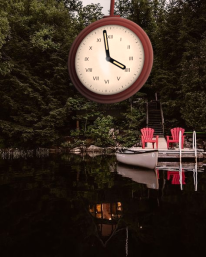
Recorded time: 3h58
